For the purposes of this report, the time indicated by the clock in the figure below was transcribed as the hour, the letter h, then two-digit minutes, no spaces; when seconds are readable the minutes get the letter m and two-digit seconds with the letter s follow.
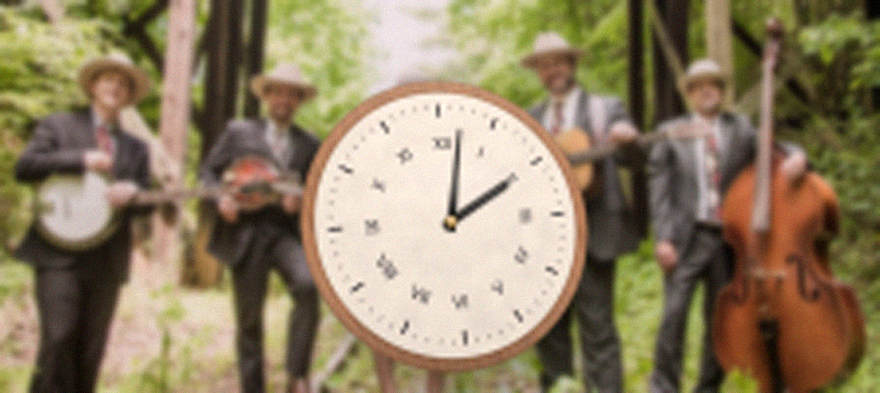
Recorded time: 2h02
